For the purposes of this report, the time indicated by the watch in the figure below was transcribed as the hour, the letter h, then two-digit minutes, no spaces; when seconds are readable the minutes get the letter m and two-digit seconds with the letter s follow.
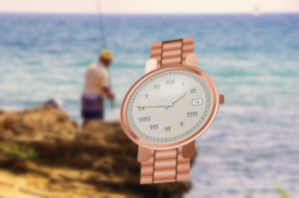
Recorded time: 1h46
